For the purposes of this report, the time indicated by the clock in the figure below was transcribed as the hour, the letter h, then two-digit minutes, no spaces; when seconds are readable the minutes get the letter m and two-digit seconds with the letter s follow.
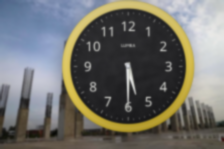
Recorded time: 5h30
